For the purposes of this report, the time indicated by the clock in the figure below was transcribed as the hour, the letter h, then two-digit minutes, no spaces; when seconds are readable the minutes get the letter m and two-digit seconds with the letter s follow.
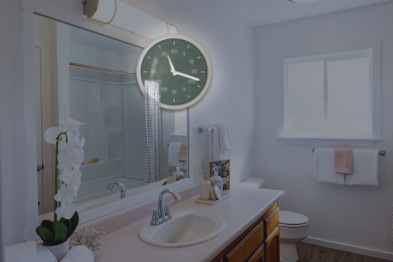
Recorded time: 11h18
